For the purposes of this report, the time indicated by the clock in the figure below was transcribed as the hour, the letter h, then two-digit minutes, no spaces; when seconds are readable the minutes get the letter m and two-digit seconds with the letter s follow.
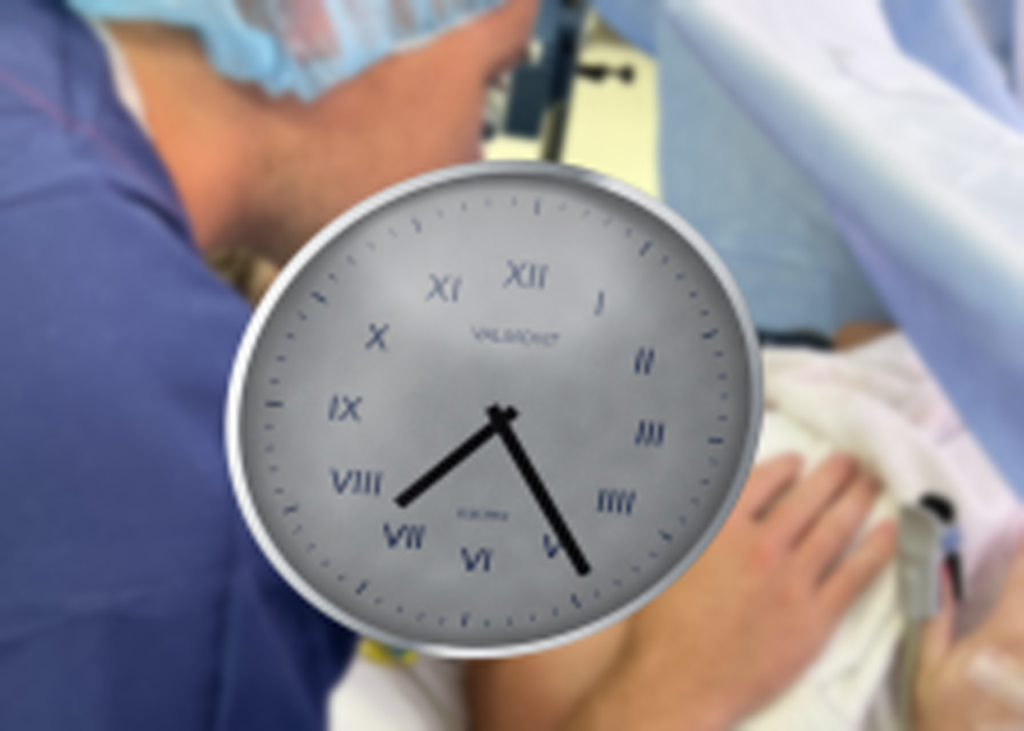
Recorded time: 7h24
